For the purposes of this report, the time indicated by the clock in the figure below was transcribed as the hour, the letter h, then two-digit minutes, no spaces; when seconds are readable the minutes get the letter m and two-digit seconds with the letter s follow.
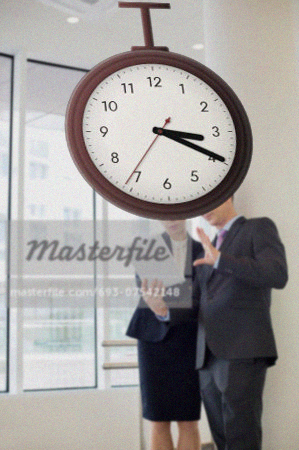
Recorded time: 3h19m36s
